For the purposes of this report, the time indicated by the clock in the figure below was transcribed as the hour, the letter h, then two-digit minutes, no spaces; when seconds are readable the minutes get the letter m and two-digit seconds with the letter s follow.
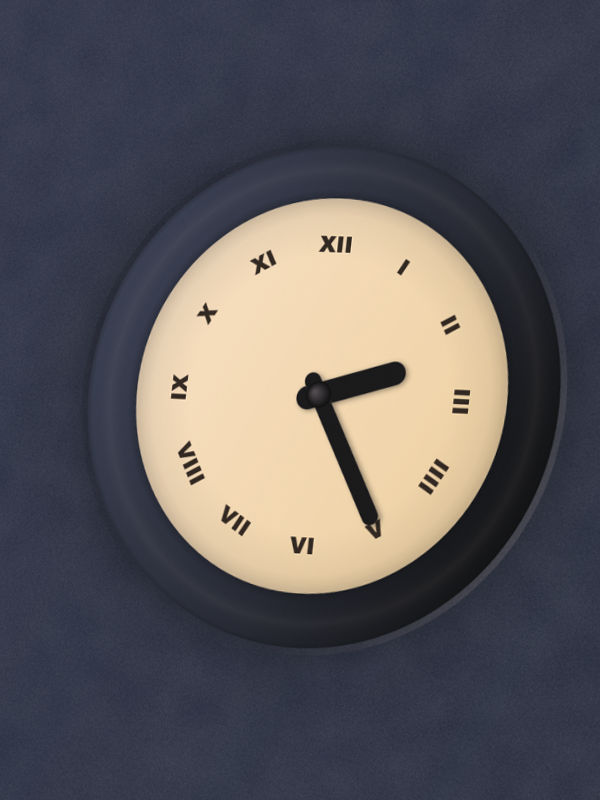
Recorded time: 2h25
